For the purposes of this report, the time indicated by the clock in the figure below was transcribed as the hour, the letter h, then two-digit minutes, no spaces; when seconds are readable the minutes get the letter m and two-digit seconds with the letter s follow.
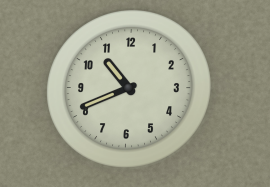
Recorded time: 10h41
